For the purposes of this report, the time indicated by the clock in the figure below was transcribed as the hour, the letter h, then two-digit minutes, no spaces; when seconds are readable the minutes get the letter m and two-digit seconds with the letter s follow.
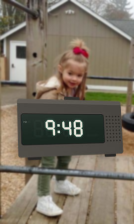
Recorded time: 9h48
